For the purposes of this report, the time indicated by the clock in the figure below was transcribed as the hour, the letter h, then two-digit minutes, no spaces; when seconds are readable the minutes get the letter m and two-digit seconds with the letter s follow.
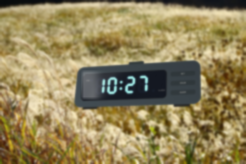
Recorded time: 10h27
